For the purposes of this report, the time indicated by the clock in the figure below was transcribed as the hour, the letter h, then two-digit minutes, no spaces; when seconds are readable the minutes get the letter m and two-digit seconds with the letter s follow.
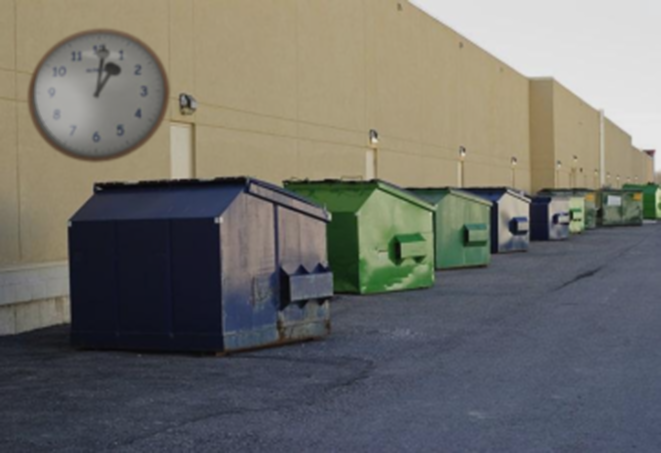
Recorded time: 1h01
